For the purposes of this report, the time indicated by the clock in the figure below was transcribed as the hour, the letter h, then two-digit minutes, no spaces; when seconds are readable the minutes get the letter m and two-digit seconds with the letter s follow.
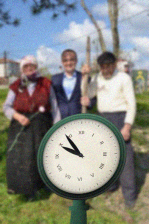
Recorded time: 9h54
